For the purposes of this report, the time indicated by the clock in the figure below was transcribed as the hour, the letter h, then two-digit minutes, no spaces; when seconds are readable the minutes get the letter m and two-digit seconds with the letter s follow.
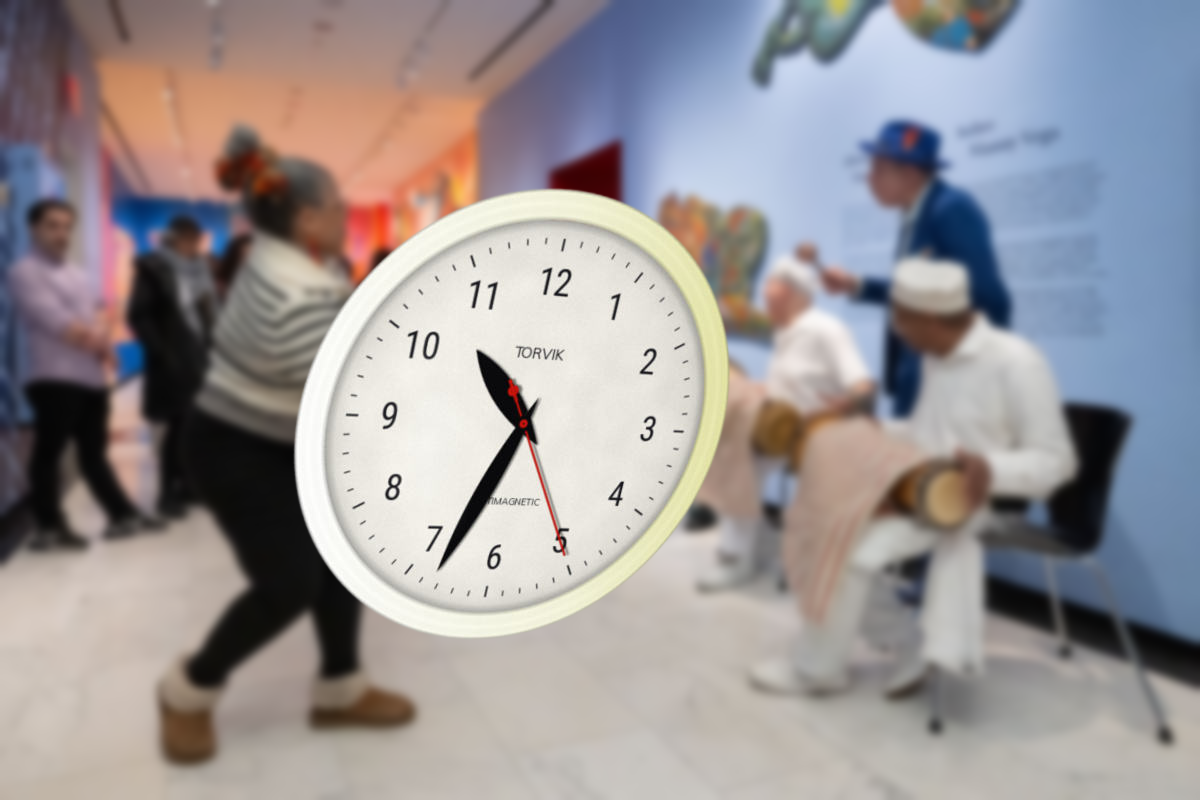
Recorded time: 10h33m25s
